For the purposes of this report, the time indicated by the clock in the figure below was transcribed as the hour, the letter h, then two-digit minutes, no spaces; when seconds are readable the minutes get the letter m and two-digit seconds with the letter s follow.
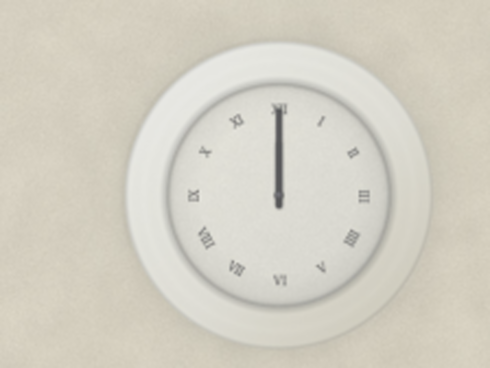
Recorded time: 12h00
